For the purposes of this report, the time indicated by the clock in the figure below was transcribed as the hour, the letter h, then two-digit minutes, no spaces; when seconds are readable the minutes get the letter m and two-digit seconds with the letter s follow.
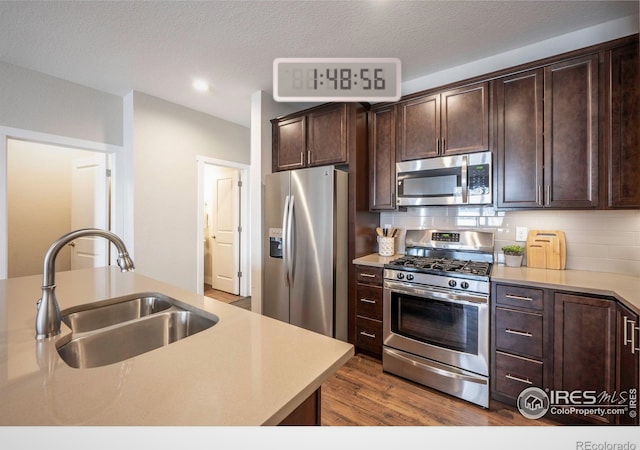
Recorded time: 1h48m56s
